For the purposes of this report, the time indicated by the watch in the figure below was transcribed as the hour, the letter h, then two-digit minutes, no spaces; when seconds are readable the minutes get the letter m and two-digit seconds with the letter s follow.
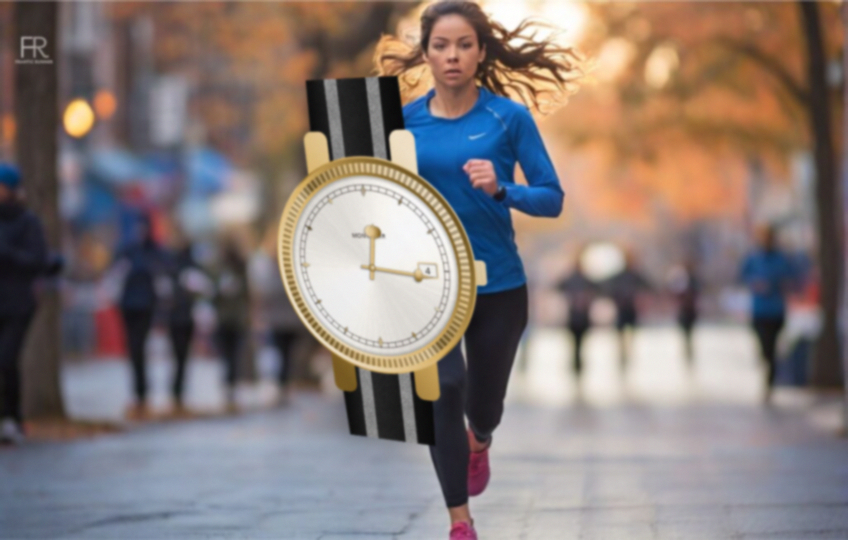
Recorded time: 12h16
